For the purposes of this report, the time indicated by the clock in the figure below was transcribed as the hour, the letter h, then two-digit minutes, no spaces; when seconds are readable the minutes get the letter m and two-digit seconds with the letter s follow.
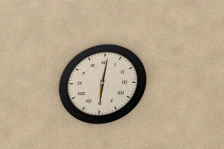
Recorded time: 6h01
